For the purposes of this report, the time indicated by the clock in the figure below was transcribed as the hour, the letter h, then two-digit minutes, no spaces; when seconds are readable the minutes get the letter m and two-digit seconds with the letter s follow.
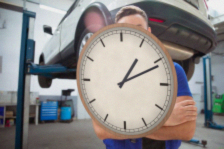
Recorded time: 1h11
